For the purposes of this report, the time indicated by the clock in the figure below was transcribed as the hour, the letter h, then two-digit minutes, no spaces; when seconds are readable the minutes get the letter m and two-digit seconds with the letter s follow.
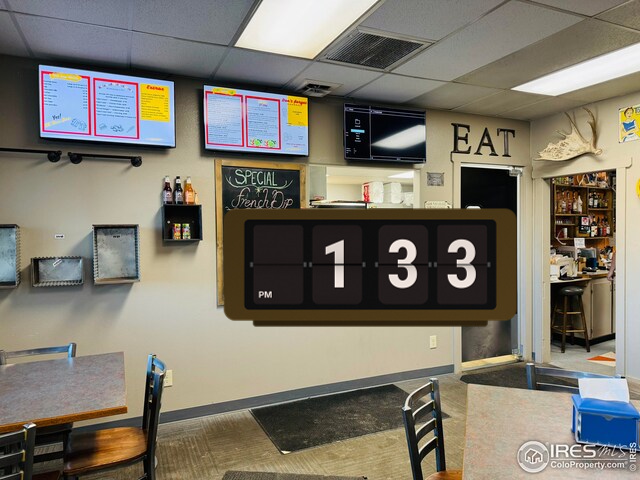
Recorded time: 1h33
